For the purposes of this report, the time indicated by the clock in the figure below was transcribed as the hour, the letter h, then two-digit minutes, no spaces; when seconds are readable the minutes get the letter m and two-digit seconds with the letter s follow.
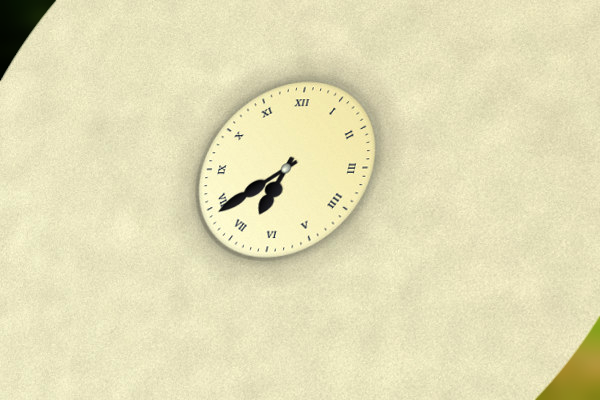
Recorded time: 6h39
